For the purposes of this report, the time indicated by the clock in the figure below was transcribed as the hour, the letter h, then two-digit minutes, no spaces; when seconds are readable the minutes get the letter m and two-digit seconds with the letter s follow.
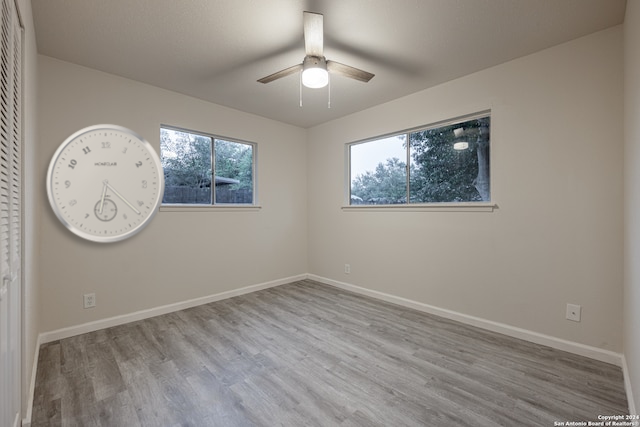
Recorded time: 6h22
